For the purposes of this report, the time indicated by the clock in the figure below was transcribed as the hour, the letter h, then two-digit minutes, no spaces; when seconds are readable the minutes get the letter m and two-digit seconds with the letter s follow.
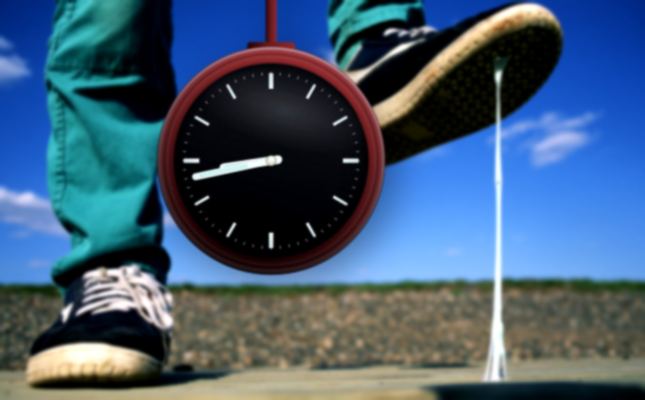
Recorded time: 8h43
